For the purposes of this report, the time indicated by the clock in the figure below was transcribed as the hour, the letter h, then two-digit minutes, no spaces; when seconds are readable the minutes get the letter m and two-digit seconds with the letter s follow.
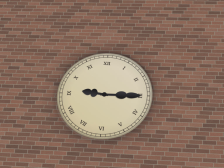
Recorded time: 9h15
